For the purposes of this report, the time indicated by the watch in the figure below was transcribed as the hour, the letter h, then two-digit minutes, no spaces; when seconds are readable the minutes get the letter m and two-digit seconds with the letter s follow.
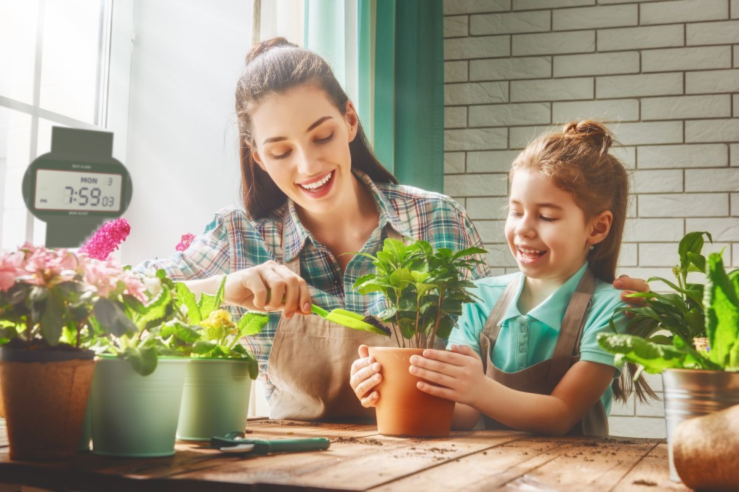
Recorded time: 7h59
